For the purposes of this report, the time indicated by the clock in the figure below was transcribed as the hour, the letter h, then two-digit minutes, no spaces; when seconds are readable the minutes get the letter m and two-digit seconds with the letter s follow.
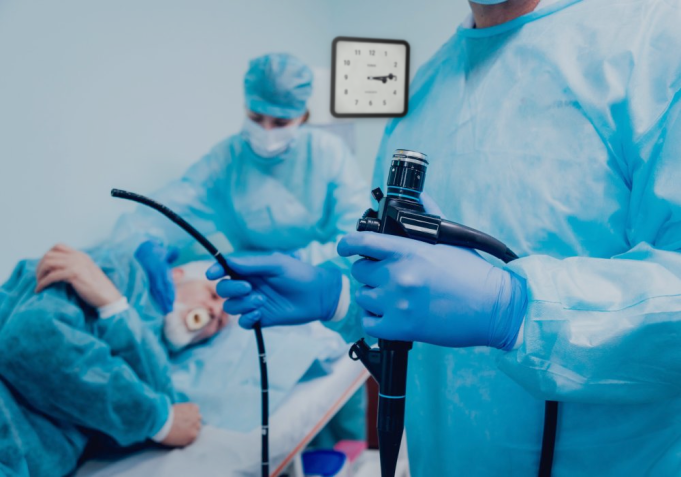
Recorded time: 3h14
